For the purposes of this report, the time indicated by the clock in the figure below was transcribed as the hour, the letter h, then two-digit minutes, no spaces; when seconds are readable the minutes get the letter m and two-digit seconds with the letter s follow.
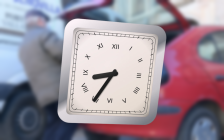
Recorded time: 8h35
